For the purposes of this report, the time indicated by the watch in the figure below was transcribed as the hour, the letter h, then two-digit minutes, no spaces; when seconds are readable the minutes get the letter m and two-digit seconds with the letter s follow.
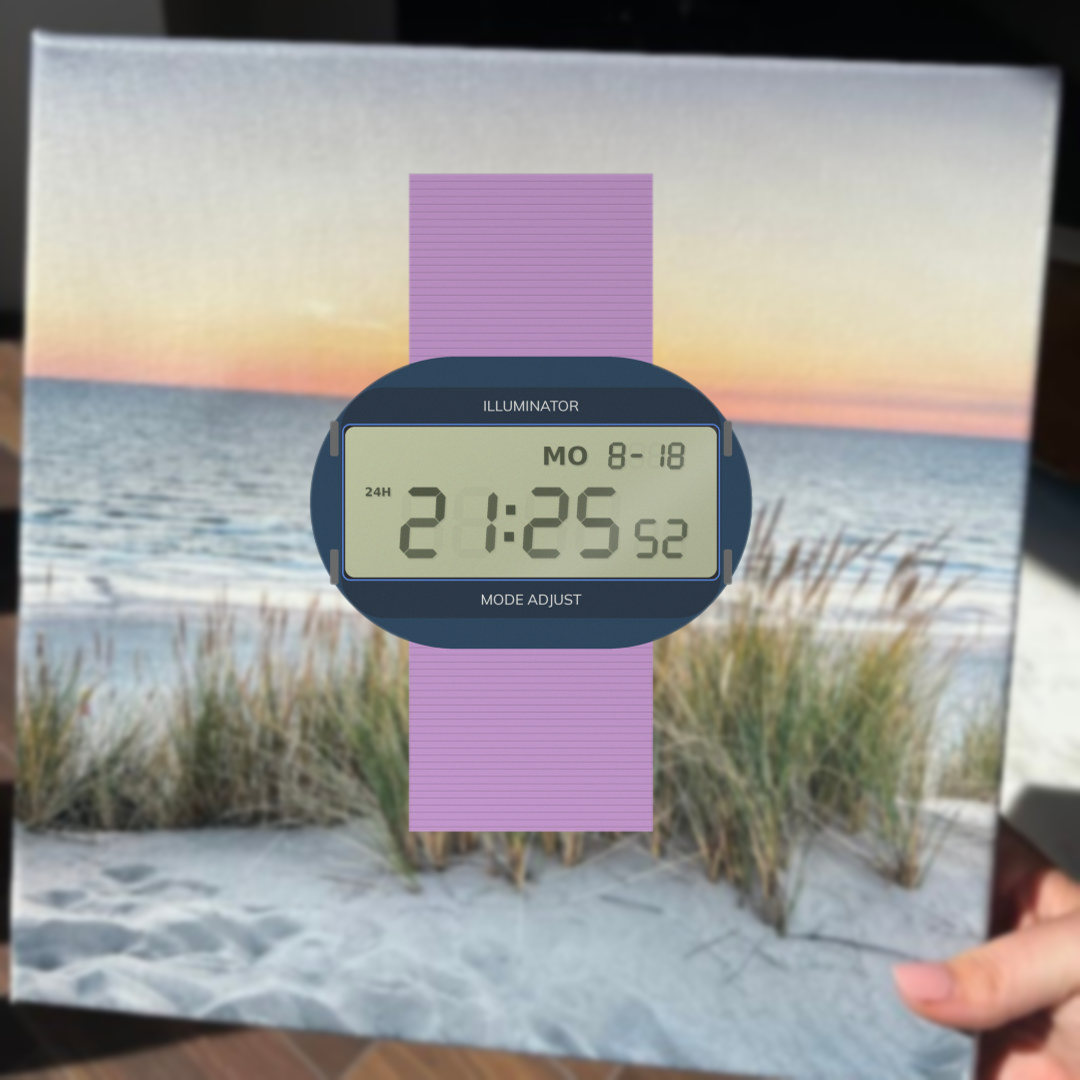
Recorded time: 21h25m52s
